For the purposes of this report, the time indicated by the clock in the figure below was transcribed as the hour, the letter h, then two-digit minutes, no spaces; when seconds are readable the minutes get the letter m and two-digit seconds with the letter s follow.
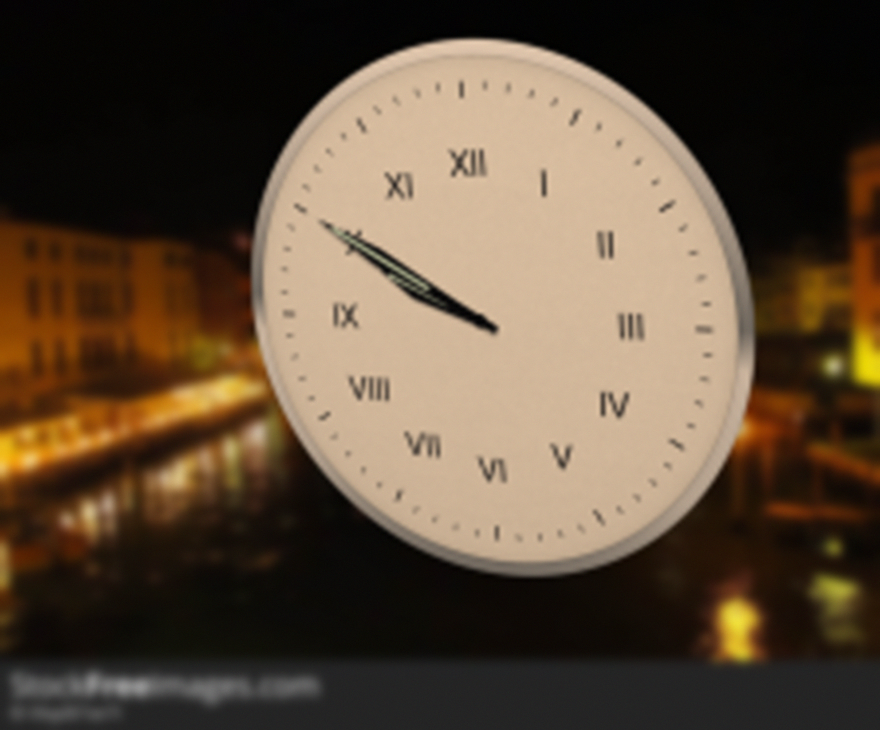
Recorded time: 9h50
